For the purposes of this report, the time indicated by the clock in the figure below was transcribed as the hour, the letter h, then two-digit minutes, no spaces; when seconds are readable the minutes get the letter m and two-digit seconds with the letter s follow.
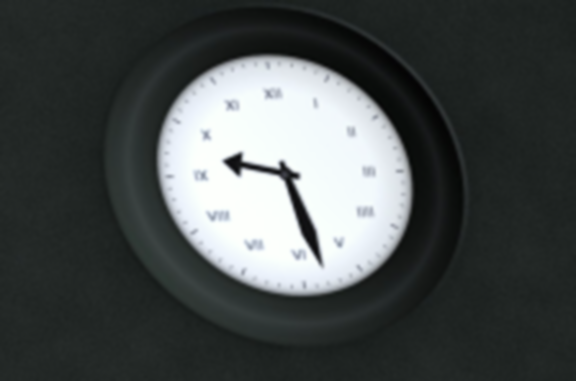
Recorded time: 9h28
